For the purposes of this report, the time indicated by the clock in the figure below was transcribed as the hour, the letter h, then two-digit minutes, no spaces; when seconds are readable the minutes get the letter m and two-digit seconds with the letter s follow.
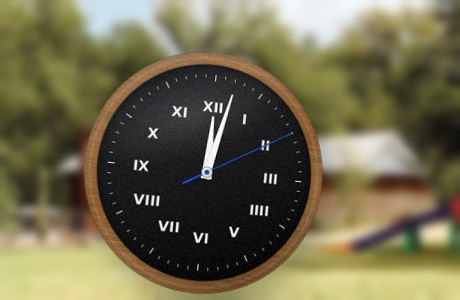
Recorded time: 12h02m10s
